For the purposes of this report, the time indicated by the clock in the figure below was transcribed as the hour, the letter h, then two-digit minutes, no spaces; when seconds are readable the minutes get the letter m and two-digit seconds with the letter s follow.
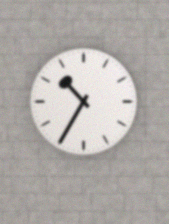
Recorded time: 10h35
